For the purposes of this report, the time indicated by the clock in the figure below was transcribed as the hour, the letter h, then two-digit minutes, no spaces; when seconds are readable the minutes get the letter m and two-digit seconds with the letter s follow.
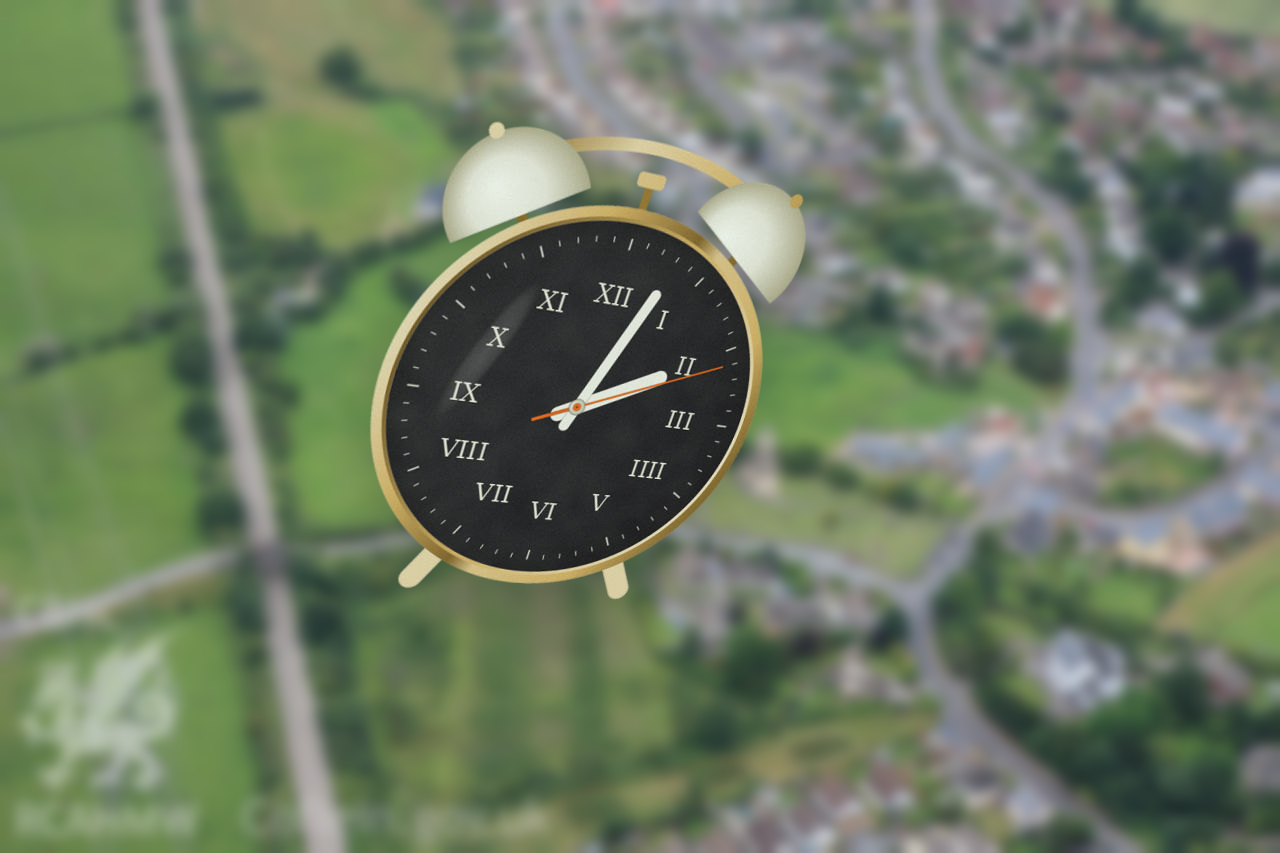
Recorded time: 2h03m11s
